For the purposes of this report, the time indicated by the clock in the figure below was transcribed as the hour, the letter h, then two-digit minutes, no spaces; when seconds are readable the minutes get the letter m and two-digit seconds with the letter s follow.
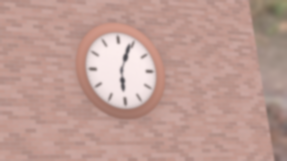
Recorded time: 6h04
